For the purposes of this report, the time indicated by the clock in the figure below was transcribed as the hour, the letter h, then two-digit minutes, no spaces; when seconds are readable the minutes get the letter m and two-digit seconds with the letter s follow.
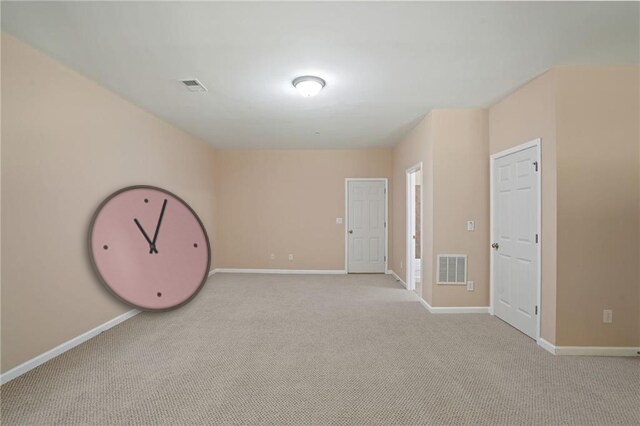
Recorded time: 11h04
